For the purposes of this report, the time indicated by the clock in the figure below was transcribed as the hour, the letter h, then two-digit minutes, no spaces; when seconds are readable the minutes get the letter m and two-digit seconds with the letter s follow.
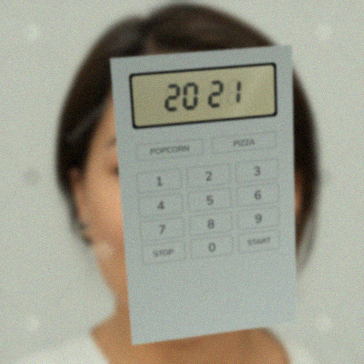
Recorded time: 20h21
